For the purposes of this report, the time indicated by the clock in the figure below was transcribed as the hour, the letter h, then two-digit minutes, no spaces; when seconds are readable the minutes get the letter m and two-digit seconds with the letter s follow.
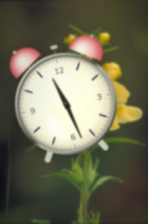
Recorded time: 11h28
